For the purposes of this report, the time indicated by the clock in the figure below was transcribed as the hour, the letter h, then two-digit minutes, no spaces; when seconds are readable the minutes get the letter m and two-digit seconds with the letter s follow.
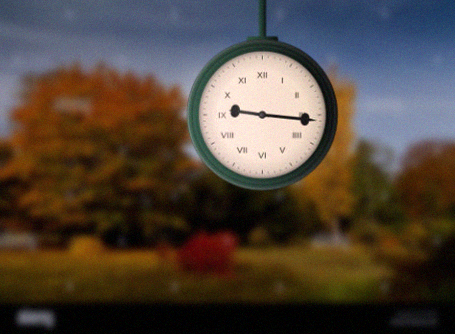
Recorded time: 9h16
